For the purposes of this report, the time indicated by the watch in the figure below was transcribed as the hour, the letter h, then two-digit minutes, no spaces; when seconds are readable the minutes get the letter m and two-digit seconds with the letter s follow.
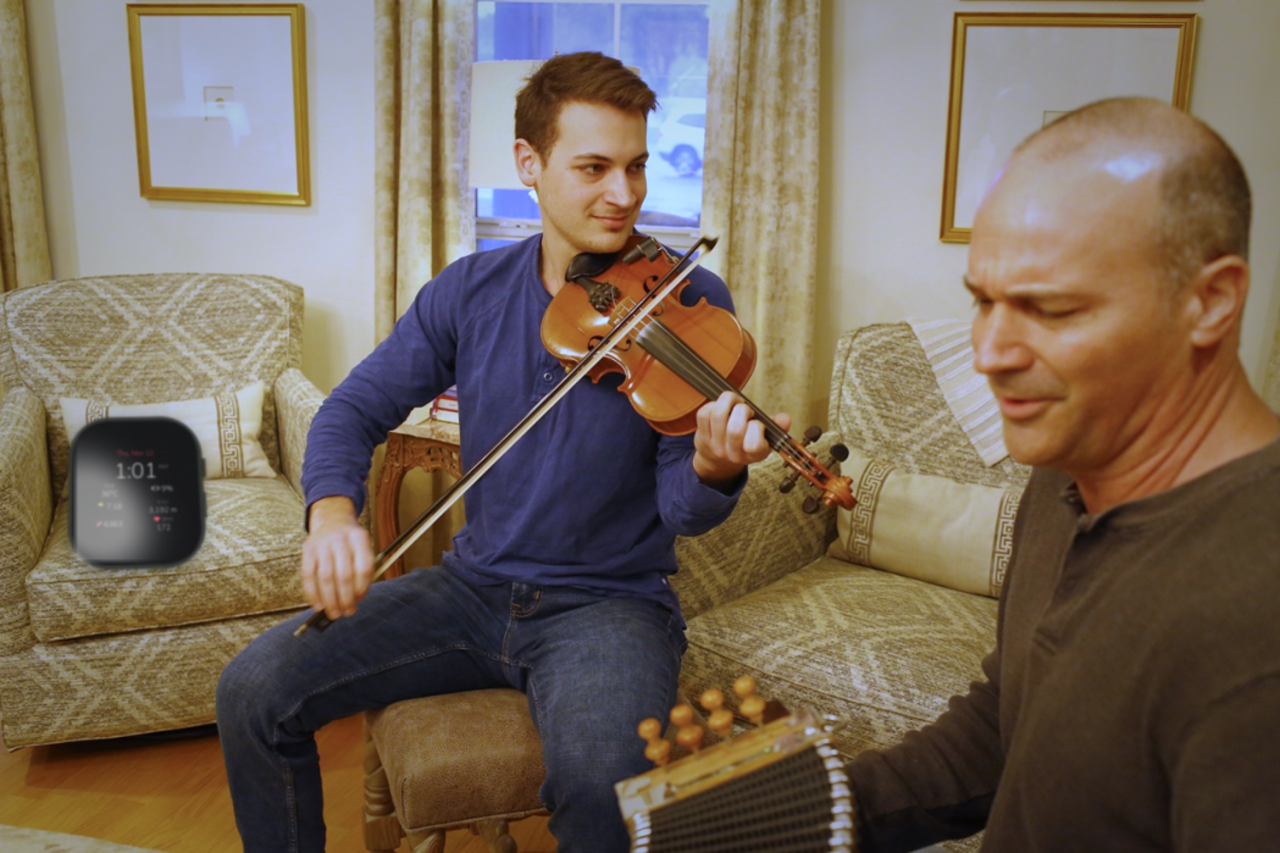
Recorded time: 1h01
